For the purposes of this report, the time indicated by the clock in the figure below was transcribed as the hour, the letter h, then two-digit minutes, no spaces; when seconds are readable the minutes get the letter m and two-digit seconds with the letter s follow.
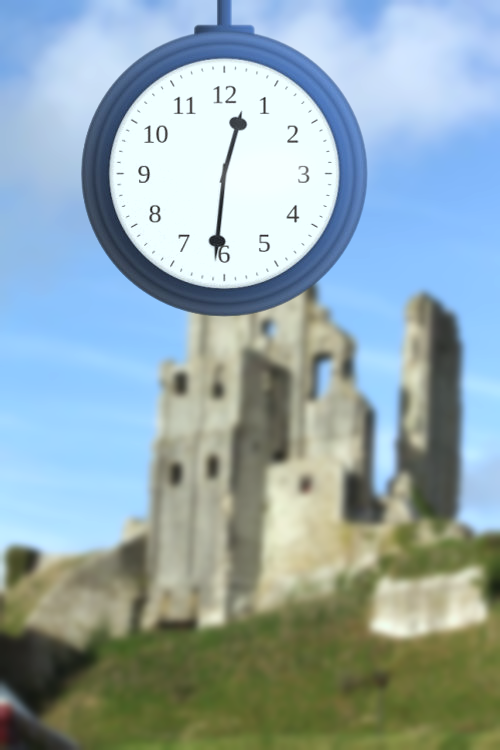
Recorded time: 12h31
